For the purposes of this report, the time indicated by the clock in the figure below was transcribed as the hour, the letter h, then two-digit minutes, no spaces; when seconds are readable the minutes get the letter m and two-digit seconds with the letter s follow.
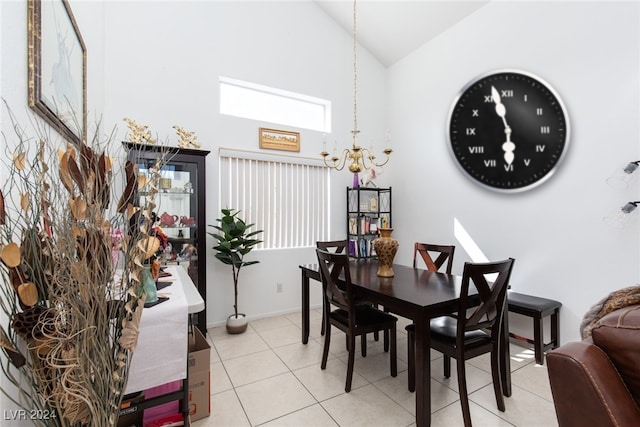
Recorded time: 5h57
